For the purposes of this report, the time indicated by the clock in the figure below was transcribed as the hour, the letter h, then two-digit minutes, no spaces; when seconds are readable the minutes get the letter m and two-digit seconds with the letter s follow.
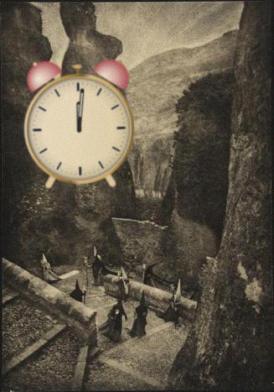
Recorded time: 12h01
